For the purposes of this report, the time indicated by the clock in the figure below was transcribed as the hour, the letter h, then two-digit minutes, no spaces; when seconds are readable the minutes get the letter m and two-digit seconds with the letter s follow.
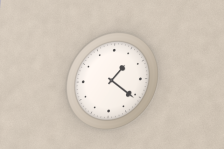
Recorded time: 1h21
